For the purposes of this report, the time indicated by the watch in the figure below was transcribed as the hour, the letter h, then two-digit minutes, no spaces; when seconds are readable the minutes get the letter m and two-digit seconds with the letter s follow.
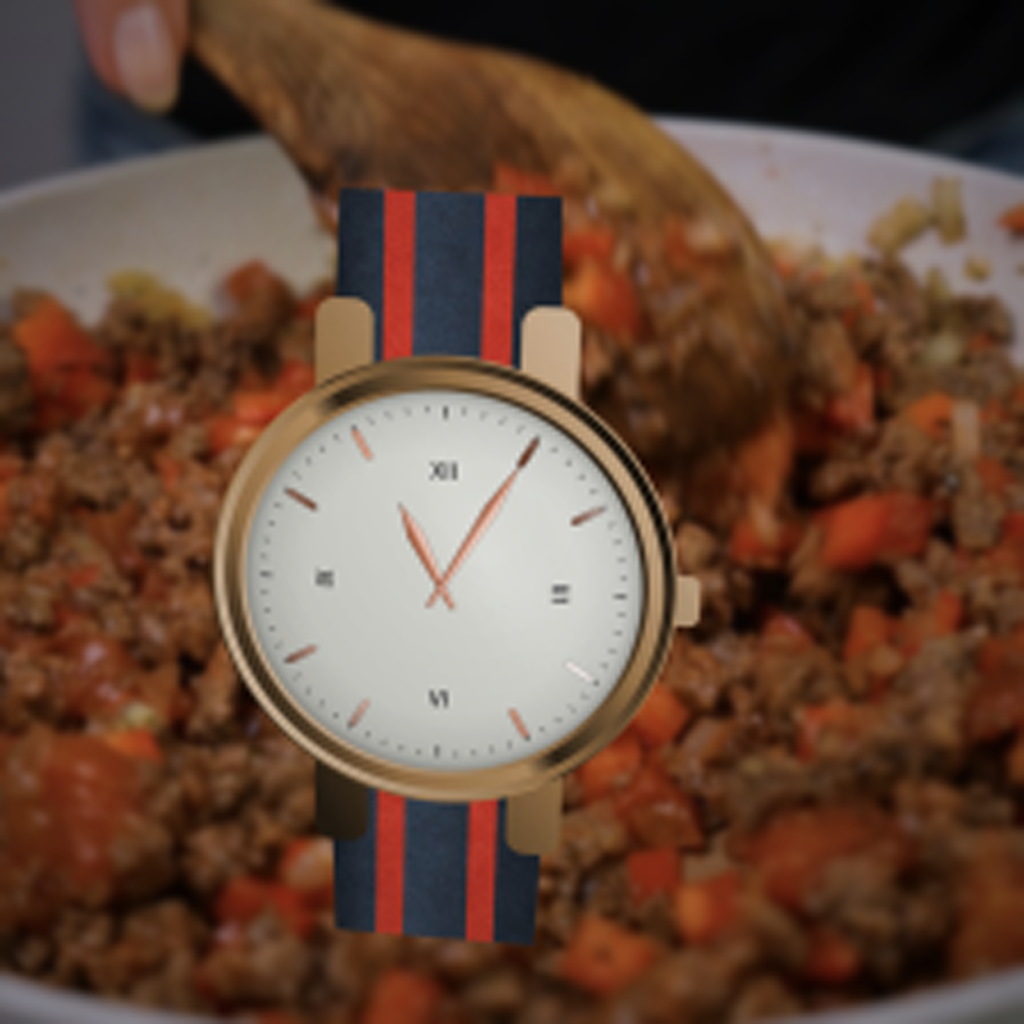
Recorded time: 11h05
